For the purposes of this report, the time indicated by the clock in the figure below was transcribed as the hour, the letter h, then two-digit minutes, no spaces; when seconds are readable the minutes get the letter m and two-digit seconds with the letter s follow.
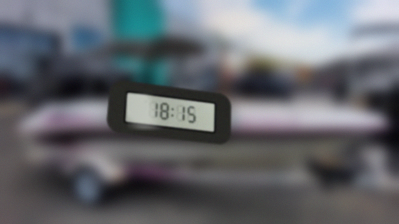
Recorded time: 18h15
